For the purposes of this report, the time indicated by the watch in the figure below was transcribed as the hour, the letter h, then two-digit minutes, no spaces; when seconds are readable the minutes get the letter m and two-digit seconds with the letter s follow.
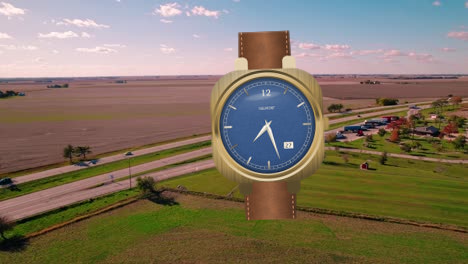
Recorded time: 7h27
